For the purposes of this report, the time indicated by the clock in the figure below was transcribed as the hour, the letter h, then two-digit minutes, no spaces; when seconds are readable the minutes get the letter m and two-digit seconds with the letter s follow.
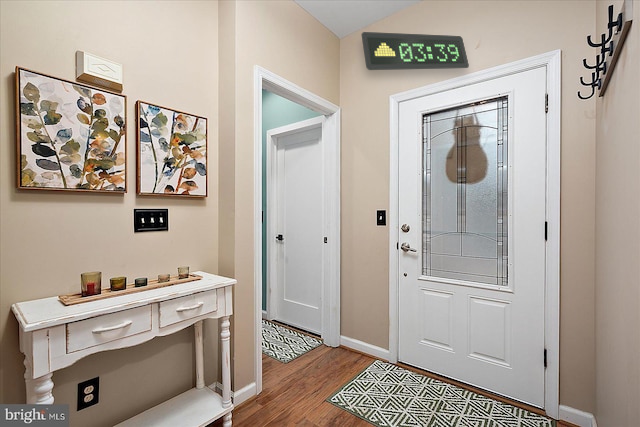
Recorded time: 3h39
